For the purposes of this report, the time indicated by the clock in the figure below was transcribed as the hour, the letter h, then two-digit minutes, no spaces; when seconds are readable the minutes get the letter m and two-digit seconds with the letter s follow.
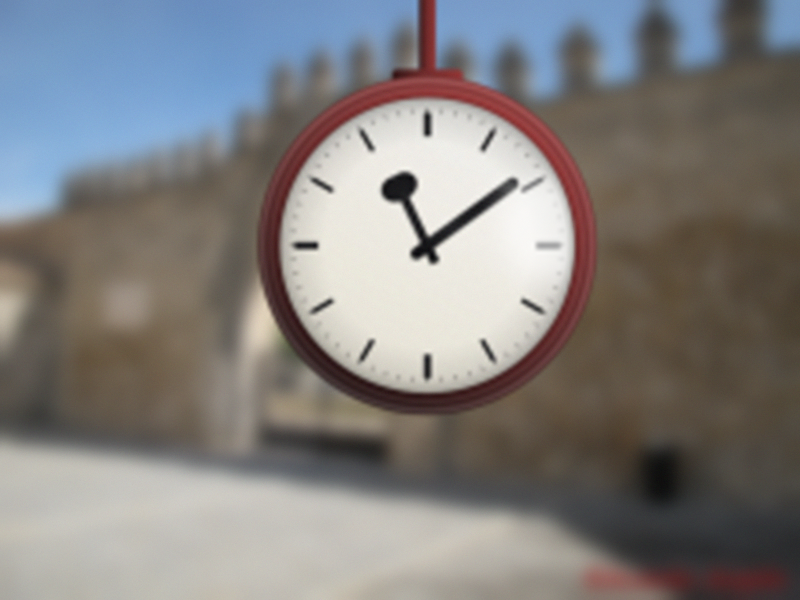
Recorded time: 11h09
